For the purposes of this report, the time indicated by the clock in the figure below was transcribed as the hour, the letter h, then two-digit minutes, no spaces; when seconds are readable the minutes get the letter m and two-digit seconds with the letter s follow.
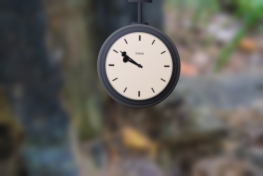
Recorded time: 9h51
